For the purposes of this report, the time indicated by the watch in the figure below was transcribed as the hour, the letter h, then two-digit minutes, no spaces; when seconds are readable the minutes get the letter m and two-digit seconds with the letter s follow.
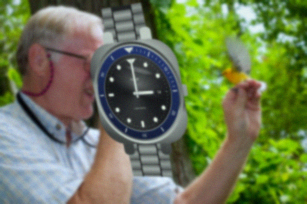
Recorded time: 3h00
